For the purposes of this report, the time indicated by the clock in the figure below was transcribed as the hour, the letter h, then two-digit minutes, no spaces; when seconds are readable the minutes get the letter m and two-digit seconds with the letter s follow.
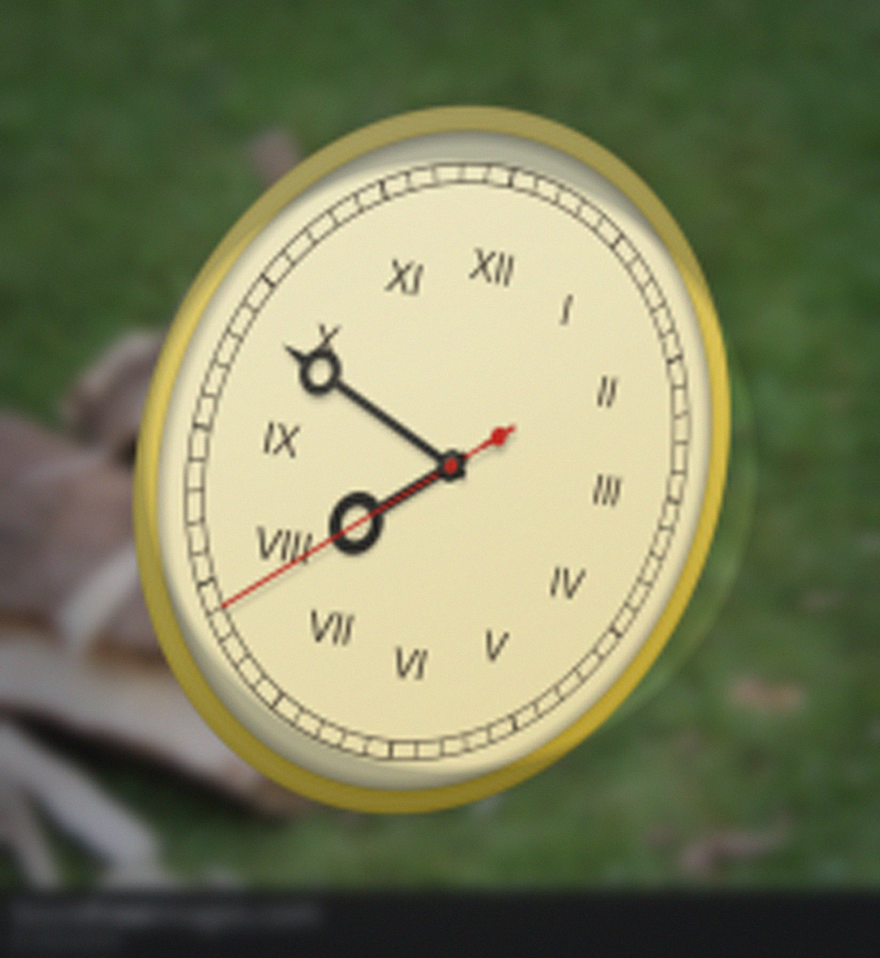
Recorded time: 7h48m39s
